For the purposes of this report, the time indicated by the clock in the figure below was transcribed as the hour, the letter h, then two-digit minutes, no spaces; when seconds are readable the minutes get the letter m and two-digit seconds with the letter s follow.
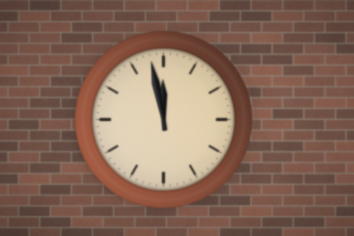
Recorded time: 11h58
